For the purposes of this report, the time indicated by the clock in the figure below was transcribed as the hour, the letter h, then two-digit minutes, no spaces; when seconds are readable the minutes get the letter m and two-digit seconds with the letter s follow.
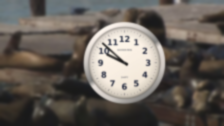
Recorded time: 9h52
